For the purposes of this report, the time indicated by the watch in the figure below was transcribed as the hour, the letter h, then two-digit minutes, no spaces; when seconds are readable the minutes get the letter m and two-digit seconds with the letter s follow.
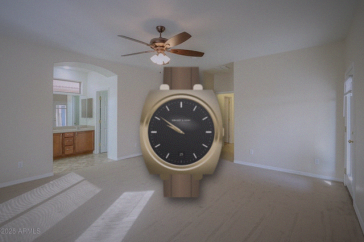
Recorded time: 9h51
